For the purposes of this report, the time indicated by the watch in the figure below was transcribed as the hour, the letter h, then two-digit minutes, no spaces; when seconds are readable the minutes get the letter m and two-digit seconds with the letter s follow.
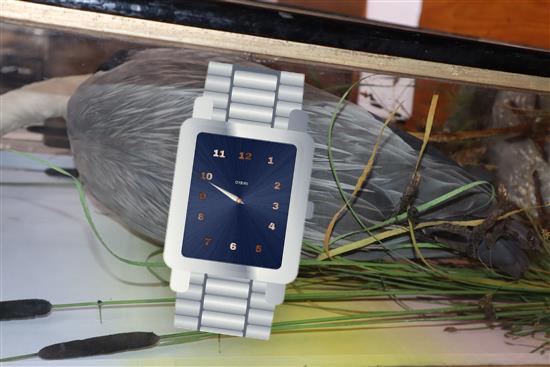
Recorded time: 9h49
